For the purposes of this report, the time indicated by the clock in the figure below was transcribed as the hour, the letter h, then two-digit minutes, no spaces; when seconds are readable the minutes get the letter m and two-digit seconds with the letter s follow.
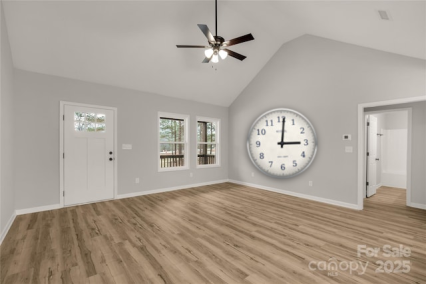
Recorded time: 3h01
